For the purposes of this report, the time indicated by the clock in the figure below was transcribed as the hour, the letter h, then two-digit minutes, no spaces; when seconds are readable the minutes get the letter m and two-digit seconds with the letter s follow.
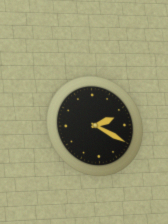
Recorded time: 2h20
